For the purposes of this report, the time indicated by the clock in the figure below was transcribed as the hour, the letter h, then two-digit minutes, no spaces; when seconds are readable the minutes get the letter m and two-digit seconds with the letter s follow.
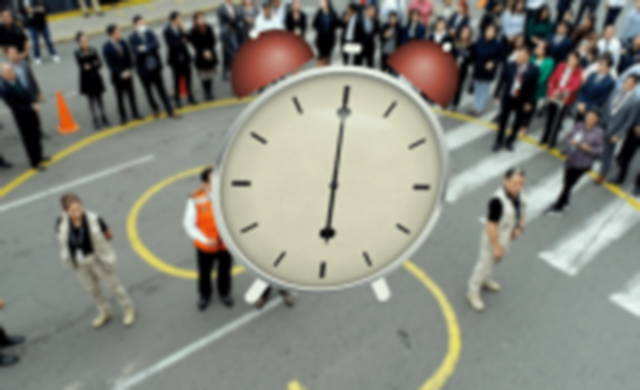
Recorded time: 6h00
